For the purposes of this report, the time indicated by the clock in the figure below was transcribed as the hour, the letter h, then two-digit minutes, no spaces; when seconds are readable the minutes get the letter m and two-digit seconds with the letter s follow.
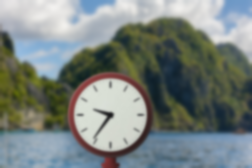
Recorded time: 9h36
